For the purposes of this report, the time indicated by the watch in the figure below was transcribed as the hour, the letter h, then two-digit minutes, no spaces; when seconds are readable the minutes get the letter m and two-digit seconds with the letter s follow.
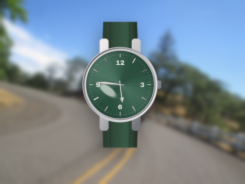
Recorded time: 5h46
